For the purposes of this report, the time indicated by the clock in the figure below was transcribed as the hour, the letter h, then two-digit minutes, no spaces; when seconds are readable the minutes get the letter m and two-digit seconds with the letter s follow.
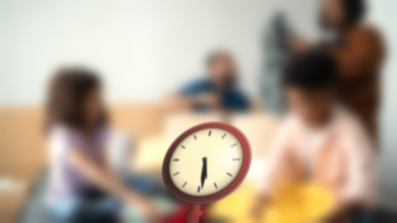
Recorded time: 5h29
